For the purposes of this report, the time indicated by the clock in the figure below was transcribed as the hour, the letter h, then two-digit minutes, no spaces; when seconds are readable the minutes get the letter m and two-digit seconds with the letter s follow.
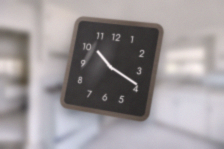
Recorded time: 10h19
